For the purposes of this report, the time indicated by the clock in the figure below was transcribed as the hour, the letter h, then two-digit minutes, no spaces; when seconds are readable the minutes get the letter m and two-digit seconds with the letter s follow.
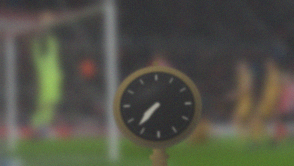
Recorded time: 7h37
